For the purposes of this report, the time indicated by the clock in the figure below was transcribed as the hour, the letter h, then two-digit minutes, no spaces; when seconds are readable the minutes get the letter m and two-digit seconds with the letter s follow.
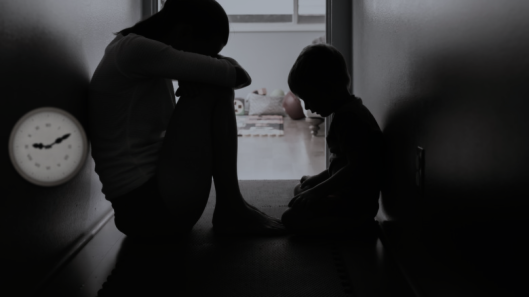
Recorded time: 9h10
